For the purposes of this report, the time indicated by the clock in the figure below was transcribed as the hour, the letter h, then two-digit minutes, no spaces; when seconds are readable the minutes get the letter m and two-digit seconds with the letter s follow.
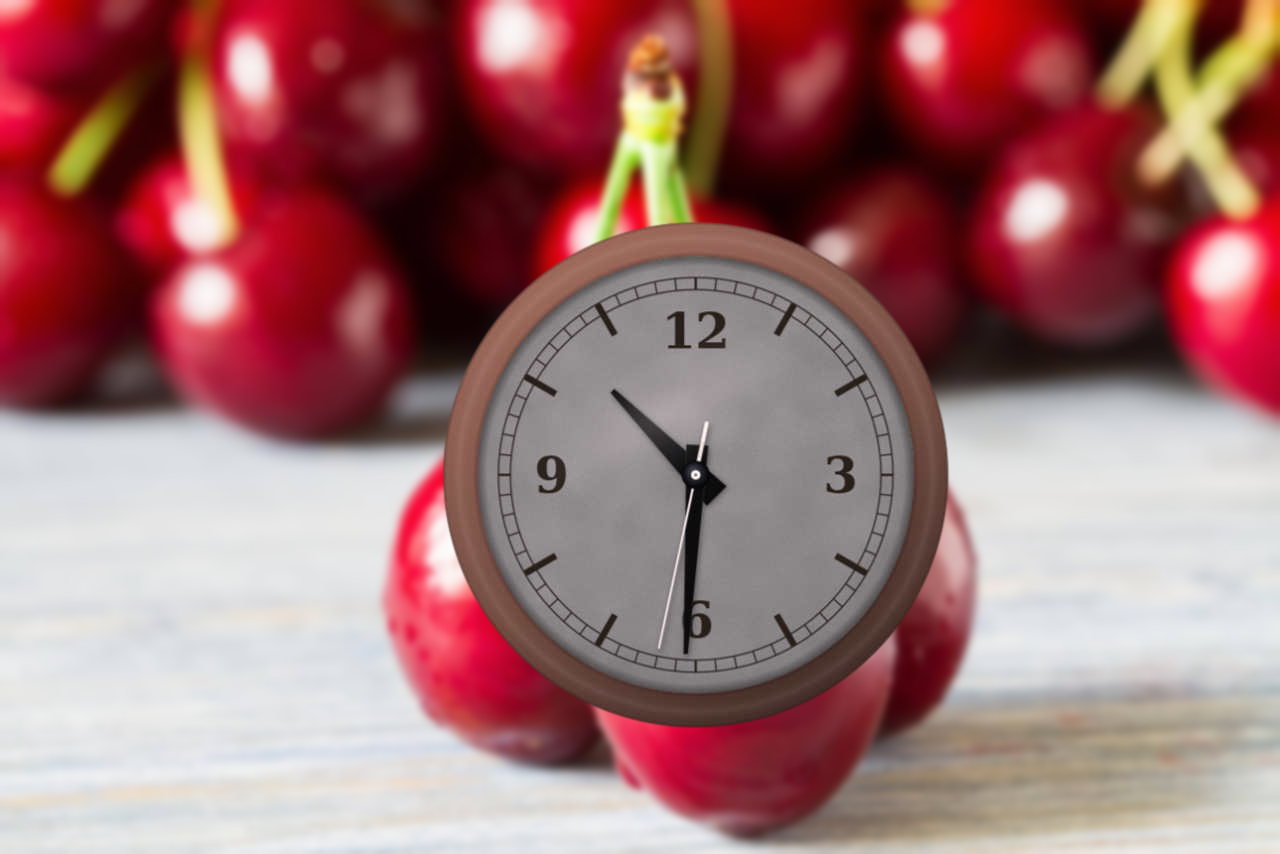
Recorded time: 10h30m32s
